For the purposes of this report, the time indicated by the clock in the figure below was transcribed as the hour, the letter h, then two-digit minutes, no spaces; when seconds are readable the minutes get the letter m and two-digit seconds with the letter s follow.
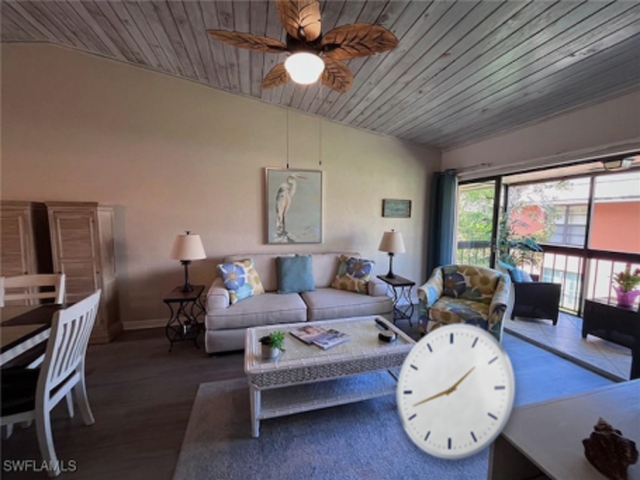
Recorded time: 1h42
